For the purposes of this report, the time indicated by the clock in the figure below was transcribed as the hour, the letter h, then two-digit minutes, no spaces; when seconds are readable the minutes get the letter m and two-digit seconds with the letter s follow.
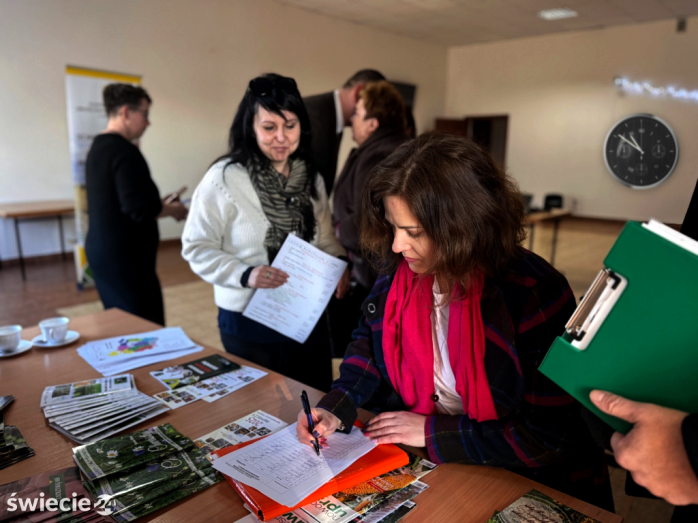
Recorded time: 10h51
